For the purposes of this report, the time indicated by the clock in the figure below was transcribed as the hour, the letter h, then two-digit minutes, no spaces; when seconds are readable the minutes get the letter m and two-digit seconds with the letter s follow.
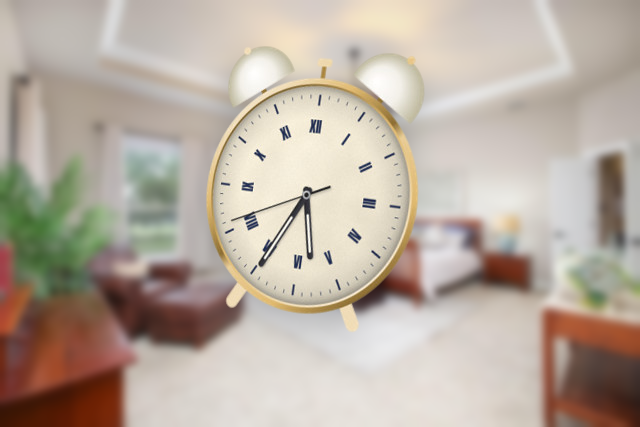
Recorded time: 5h34m41s
